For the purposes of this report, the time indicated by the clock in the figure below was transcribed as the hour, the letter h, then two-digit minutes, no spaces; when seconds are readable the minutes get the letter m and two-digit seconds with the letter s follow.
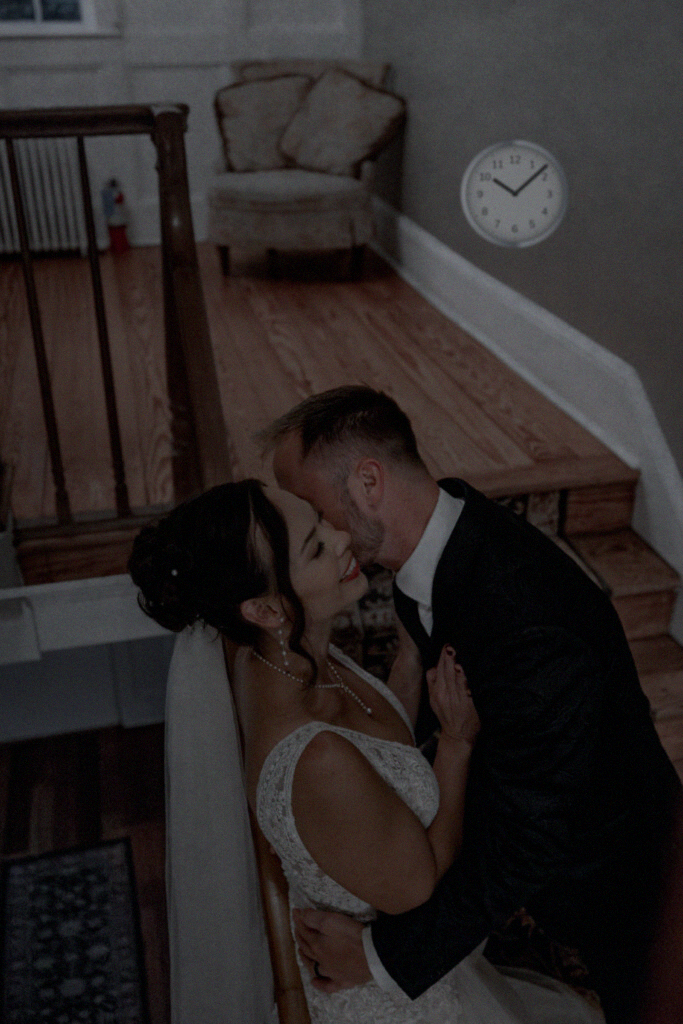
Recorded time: 10h08
